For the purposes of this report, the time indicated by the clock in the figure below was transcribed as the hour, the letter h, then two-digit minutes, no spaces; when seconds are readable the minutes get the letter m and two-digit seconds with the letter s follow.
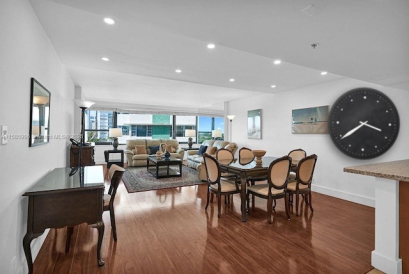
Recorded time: 3h39
